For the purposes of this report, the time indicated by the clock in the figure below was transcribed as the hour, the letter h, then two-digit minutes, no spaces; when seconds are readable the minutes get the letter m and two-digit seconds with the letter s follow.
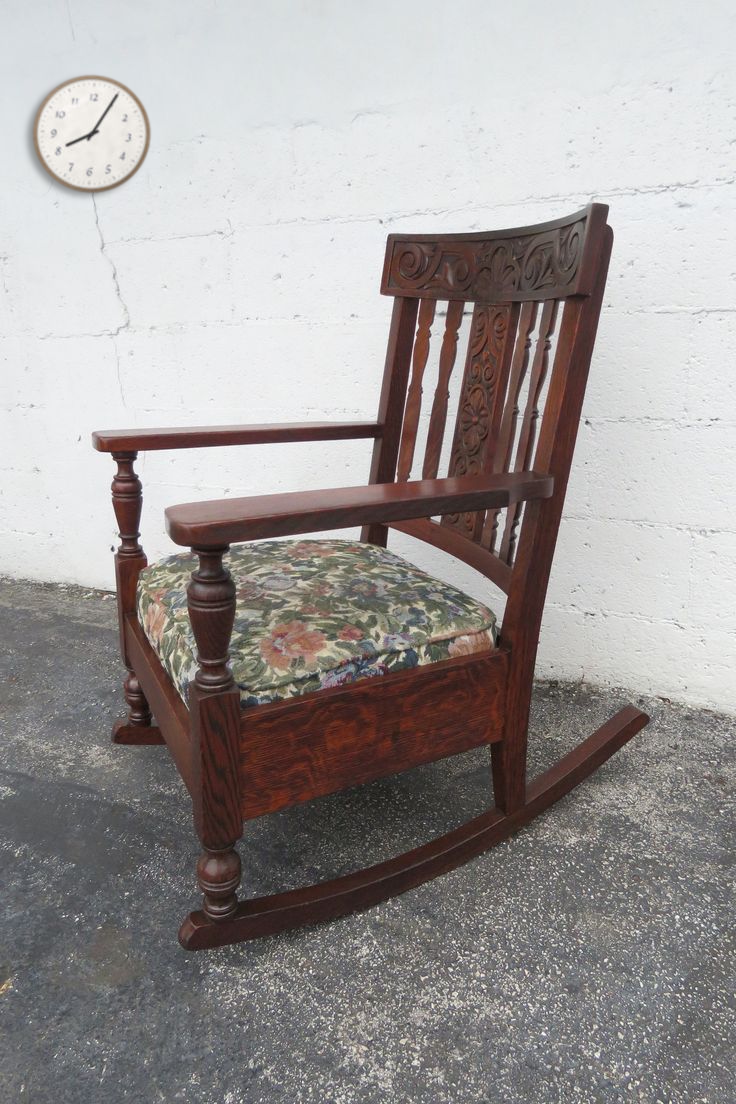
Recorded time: 8h05
